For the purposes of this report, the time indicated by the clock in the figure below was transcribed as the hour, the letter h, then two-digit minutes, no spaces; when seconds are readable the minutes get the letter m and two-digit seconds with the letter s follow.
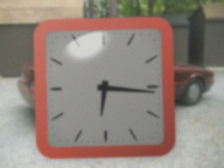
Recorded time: 6h16
